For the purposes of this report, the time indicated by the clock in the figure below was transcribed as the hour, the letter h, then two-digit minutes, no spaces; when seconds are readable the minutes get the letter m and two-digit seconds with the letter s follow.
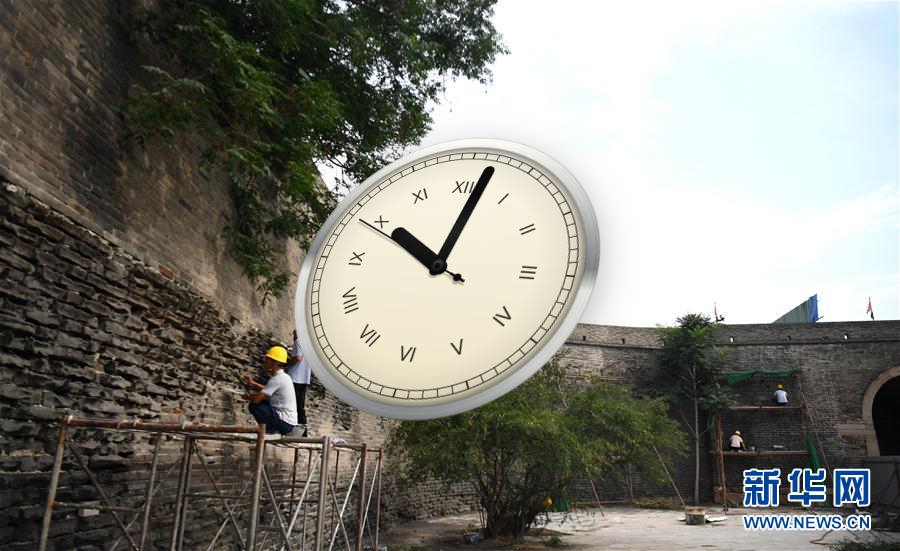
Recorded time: 10h01m49s
